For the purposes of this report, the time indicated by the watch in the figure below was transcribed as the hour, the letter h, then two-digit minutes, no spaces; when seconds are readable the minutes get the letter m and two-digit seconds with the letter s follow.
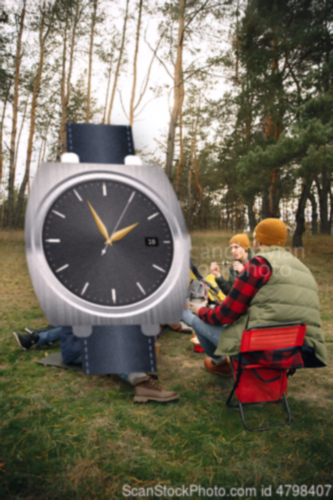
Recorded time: 1h56m05s
